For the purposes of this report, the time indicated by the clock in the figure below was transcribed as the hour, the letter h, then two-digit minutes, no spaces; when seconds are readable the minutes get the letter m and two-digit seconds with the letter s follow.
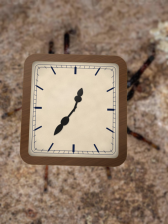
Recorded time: 12h36
